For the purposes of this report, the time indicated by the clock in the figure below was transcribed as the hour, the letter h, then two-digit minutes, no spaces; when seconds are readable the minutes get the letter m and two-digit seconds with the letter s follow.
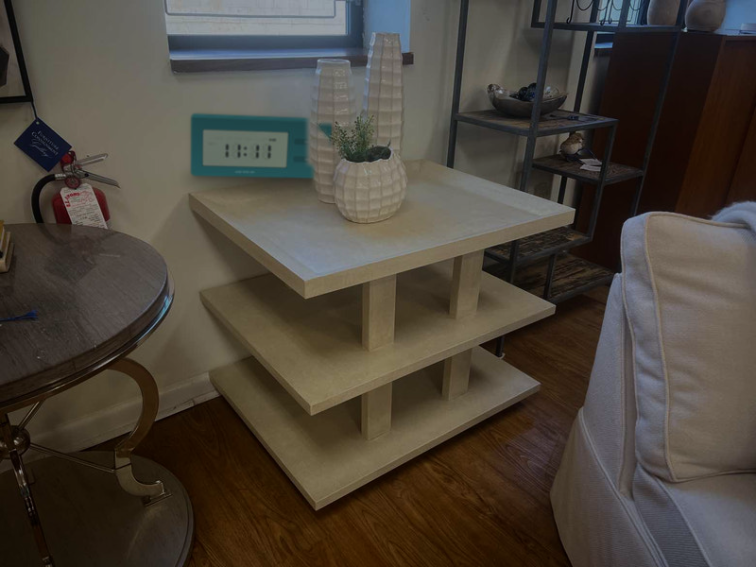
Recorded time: 11h11
